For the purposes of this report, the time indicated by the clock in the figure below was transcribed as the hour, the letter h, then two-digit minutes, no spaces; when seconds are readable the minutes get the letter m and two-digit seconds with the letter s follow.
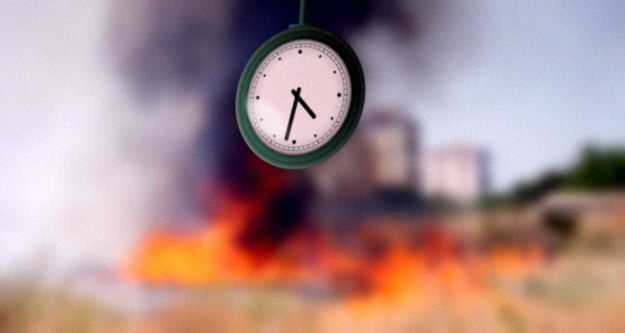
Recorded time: 4h32
